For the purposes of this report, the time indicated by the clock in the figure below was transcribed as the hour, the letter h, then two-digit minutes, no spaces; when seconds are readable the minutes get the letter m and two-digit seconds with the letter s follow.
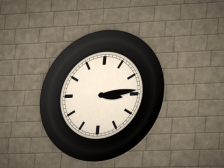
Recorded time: 3h14
